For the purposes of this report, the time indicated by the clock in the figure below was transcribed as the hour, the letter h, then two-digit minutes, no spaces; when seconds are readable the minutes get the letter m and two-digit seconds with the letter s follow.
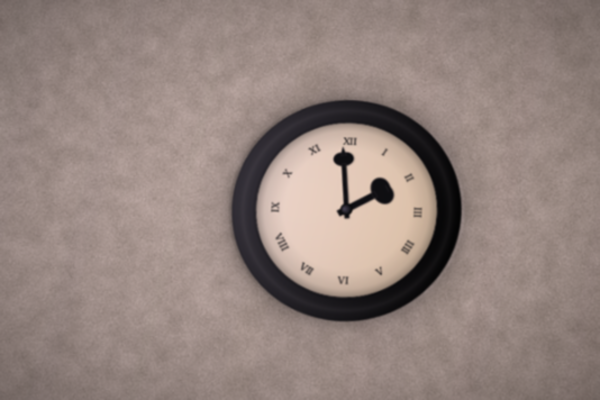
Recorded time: 1h59
